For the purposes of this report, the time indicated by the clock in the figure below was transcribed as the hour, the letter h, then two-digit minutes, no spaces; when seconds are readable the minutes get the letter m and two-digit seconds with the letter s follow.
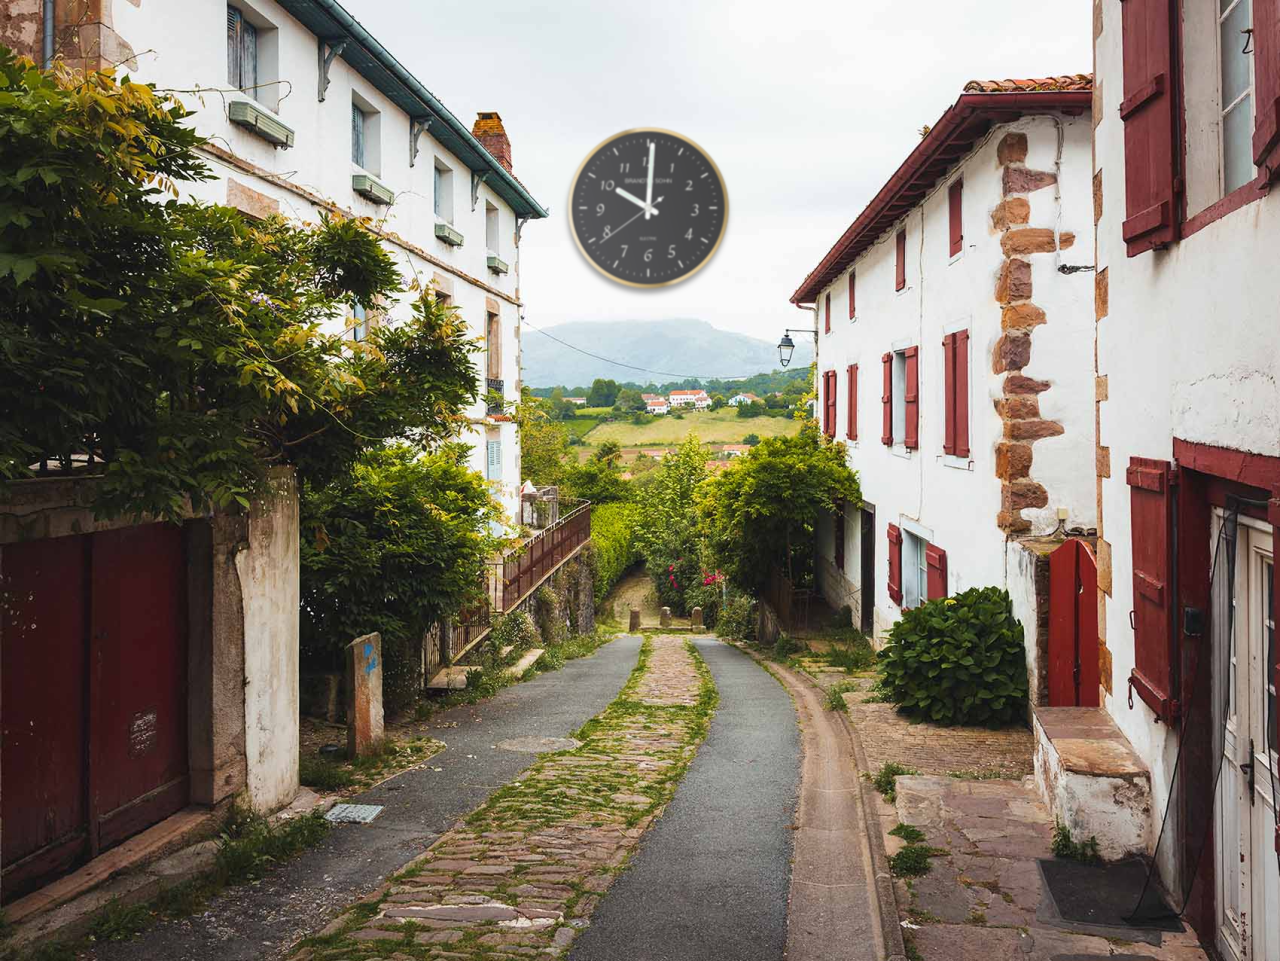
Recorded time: 10h00m39s
